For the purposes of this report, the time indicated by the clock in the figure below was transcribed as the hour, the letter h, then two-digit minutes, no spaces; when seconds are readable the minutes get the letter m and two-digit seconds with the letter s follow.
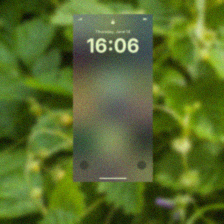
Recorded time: 16h06
